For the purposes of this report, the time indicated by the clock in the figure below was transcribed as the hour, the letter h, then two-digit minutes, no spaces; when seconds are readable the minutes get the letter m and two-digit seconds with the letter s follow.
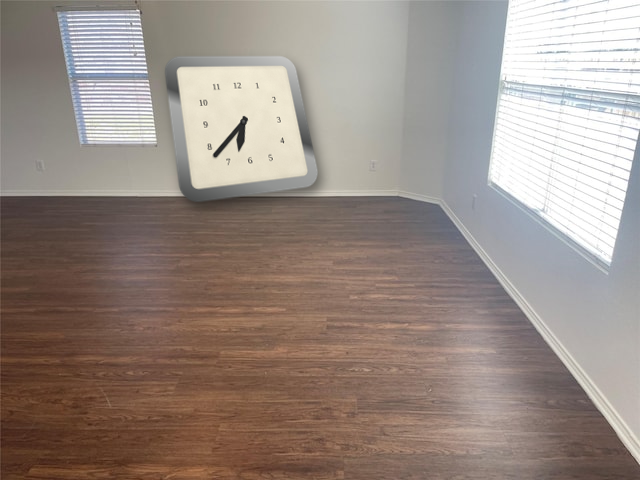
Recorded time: 6h38
